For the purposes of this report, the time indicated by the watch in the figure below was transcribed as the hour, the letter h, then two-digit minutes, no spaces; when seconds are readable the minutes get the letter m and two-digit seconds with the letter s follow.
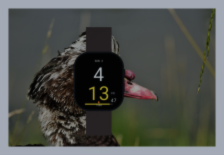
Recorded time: 4h13
